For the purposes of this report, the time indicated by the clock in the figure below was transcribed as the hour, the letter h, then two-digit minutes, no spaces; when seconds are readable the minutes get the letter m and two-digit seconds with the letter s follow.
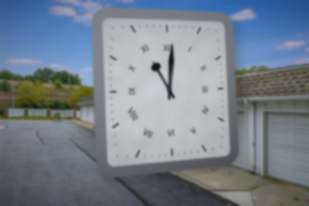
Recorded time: 11h01
